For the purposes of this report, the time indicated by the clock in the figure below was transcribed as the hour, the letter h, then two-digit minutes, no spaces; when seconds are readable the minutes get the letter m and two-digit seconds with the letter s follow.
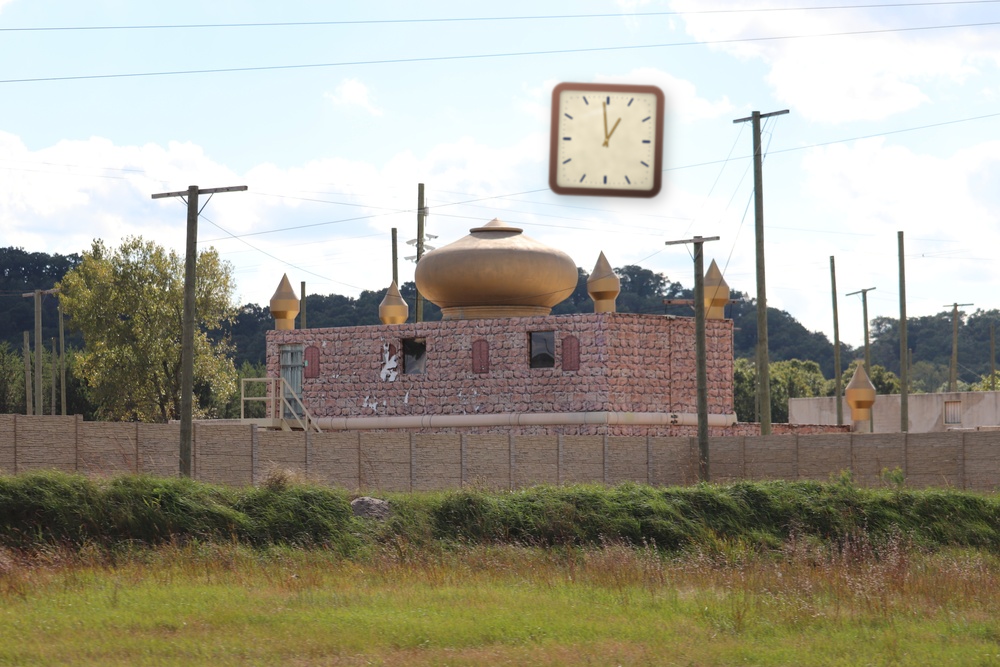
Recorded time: 12h59
